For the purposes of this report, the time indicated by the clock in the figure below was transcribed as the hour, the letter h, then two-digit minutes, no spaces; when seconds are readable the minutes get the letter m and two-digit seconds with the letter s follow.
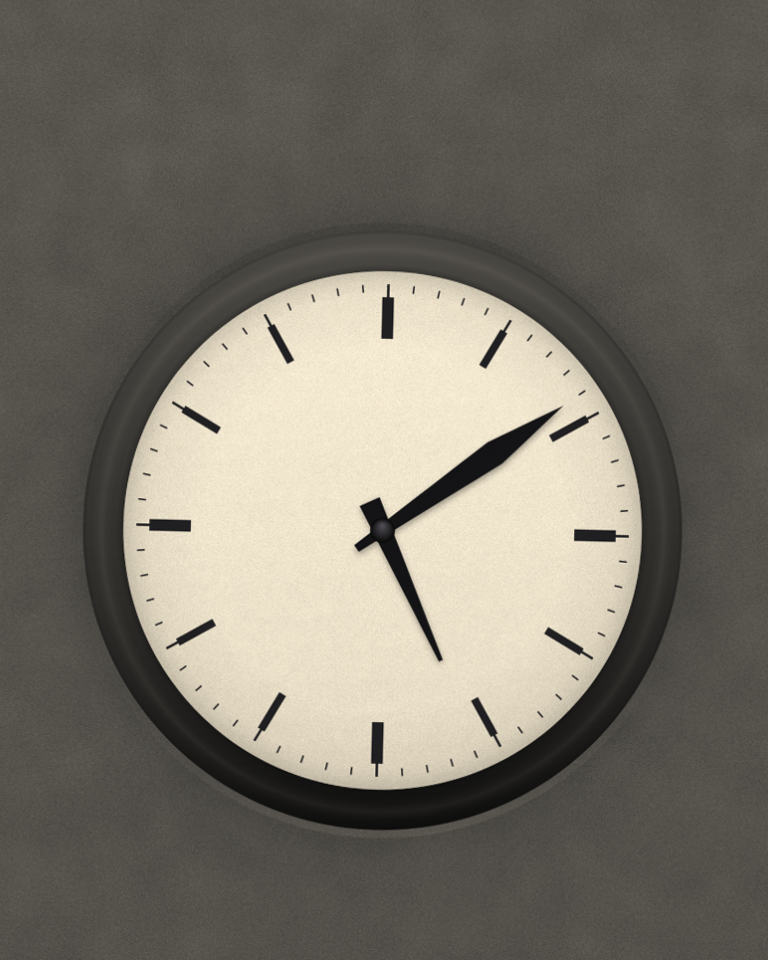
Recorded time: 5h09
